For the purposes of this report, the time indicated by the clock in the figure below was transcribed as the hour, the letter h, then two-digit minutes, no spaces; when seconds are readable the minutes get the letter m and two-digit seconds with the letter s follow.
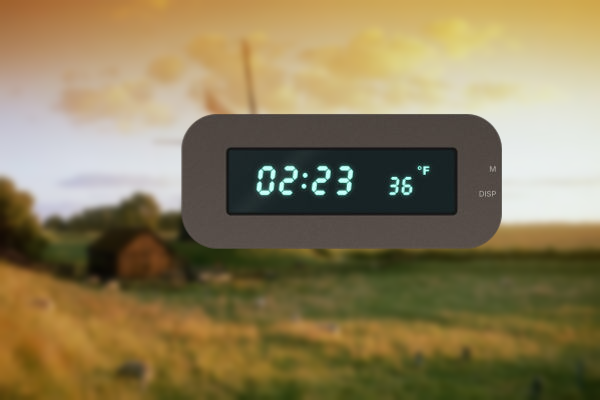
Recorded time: 2h23
